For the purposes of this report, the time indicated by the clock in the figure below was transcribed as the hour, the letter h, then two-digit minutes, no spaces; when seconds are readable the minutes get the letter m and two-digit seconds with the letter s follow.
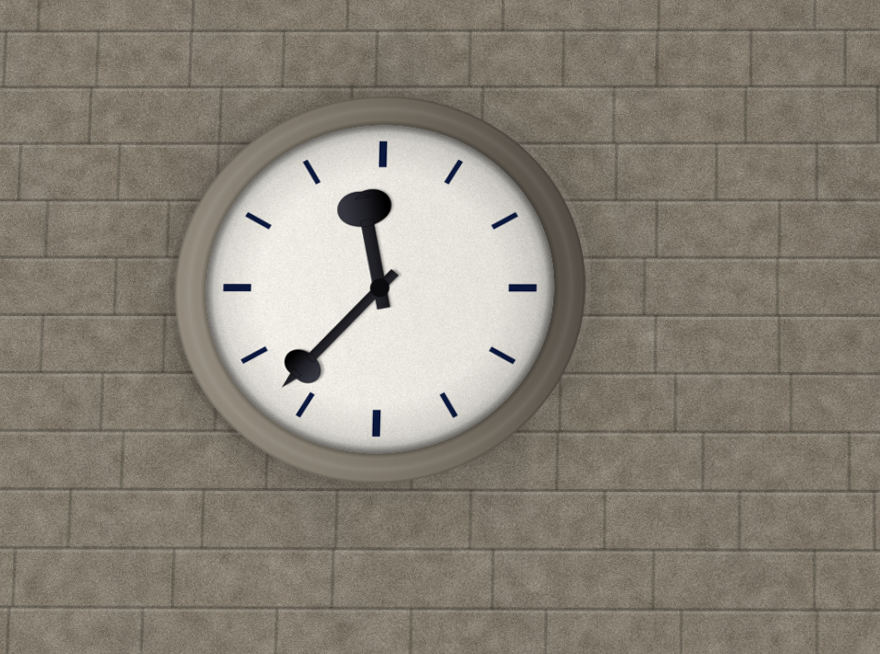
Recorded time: 11h37
